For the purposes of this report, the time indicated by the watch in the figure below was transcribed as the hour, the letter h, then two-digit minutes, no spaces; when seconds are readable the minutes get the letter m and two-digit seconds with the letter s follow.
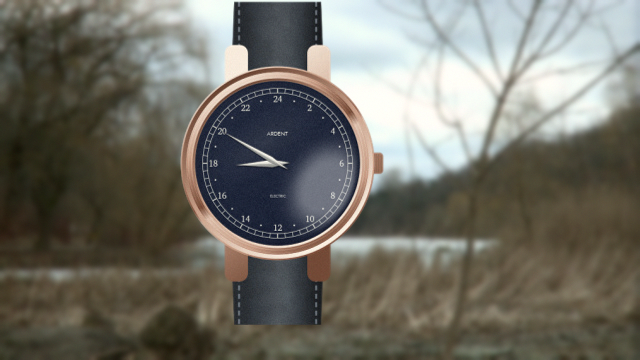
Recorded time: 17h50
